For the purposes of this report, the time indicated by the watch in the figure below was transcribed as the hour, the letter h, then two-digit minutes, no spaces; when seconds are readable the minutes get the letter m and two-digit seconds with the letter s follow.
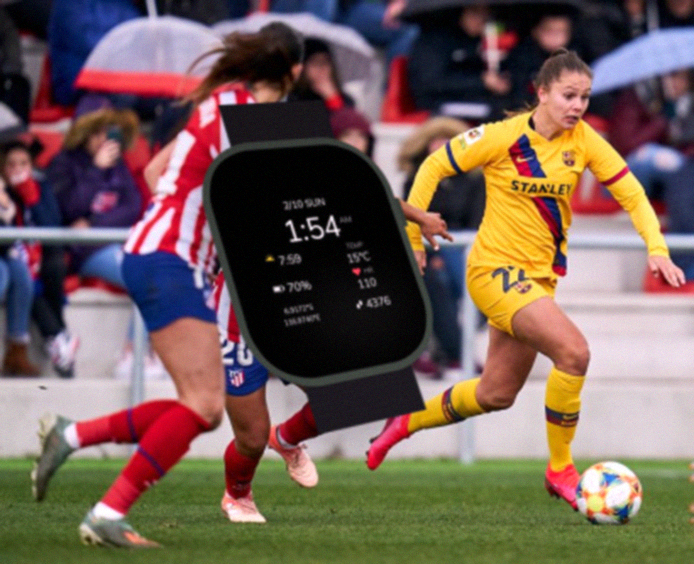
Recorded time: 1h54
